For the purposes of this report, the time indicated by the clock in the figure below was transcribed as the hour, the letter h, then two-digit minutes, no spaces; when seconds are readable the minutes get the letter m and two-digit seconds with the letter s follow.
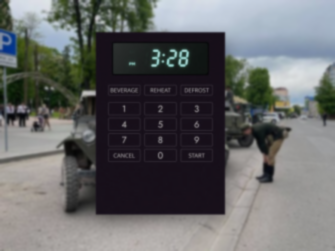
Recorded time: 3h28
